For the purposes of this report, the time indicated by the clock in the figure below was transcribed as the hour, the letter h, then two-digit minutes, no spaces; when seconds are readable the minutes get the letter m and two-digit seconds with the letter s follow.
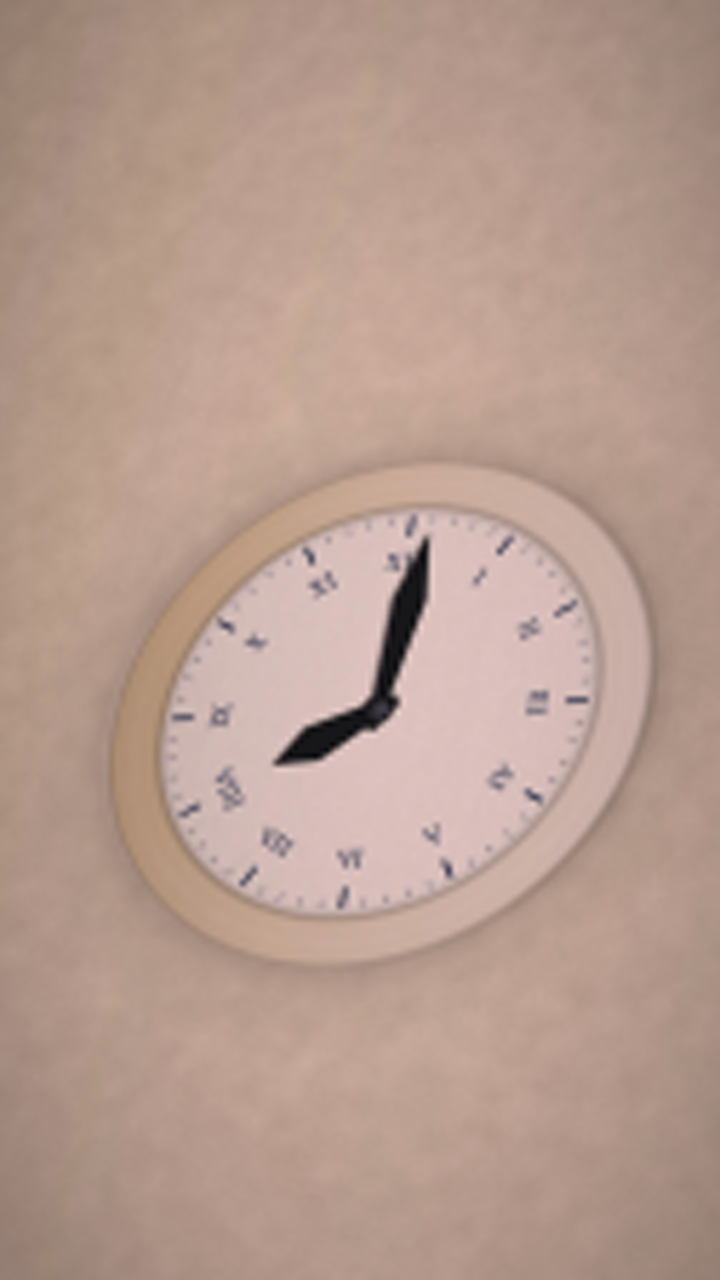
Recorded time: 8h01
